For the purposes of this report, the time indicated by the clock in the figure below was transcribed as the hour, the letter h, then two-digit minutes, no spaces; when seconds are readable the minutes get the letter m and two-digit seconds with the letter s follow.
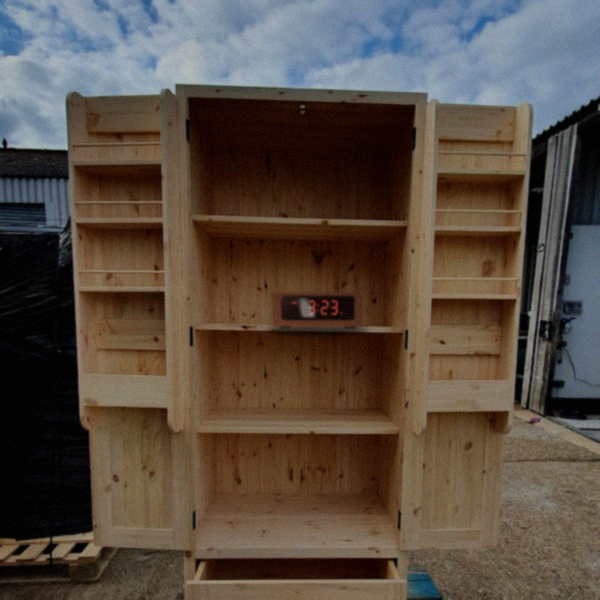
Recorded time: 3h23
